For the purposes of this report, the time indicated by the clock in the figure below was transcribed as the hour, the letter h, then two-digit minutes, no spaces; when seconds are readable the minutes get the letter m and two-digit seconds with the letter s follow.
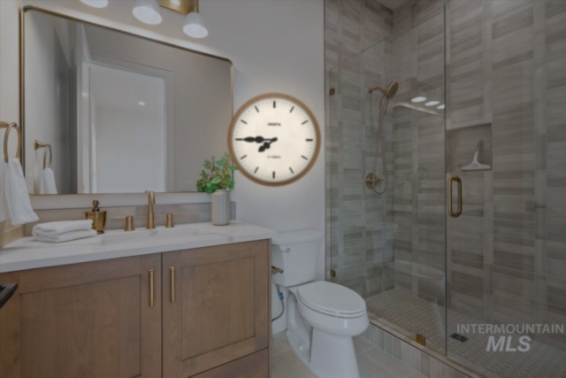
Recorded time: 7h45
